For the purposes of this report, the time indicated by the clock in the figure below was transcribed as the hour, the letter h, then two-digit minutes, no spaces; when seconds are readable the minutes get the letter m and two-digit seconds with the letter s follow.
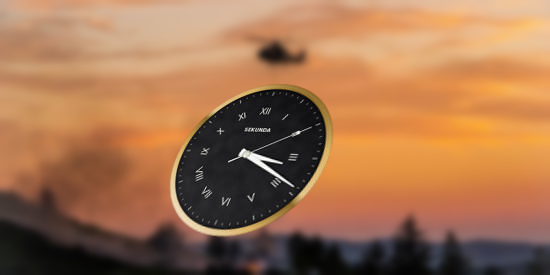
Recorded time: 3h19m10s
